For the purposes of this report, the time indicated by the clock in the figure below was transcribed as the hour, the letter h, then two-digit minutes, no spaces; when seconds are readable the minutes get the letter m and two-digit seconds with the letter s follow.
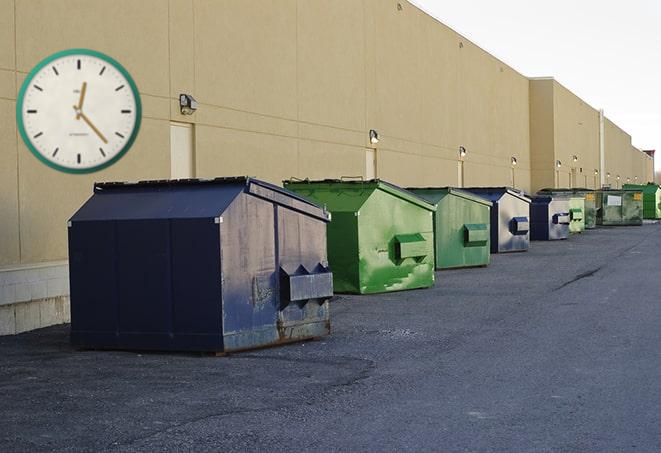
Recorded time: 12h23
